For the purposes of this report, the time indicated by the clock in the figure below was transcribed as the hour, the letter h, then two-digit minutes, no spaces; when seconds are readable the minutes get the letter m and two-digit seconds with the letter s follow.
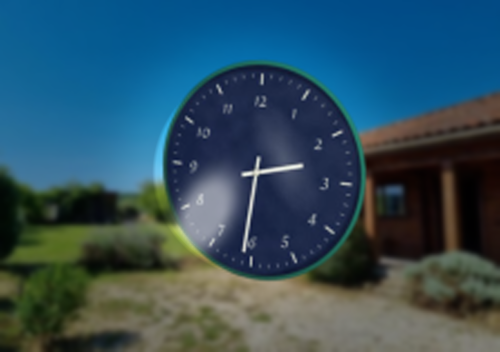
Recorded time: 2h31
